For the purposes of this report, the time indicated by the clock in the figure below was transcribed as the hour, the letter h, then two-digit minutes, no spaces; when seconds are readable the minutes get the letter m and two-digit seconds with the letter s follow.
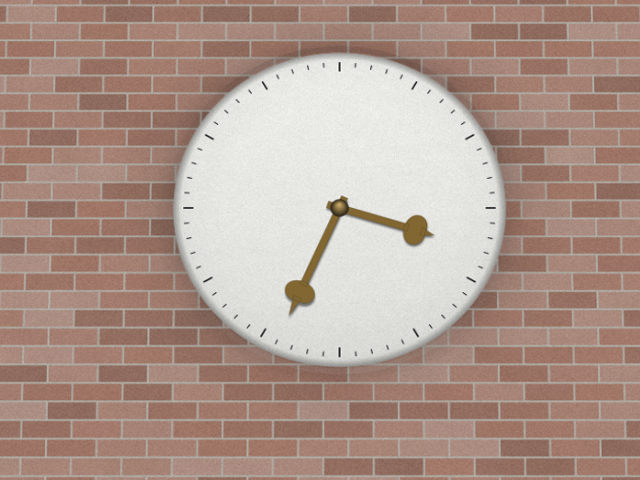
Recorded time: 3h34
